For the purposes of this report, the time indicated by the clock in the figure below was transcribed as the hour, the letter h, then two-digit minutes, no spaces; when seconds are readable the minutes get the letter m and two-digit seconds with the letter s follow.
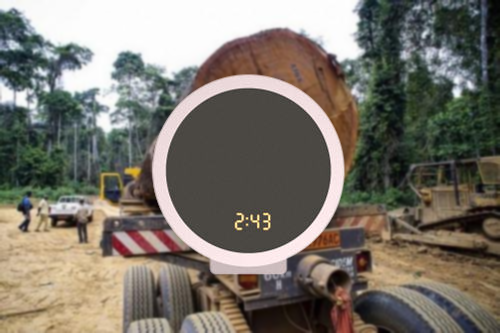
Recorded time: 2h43
